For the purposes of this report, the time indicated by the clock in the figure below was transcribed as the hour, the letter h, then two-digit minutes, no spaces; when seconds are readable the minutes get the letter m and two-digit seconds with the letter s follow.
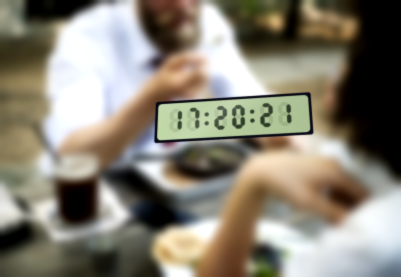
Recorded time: 17h20m21s
